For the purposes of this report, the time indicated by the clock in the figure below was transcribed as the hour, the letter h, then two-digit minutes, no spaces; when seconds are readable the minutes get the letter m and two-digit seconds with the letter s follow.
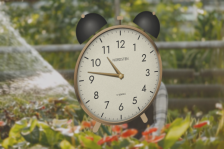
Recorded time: 10h47
